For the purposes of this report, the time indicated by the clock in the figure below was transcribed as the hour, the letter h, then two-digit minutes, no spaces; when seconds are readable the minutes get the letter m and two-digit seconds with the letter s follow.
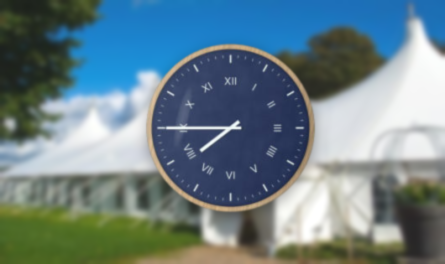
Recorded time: 7h45
